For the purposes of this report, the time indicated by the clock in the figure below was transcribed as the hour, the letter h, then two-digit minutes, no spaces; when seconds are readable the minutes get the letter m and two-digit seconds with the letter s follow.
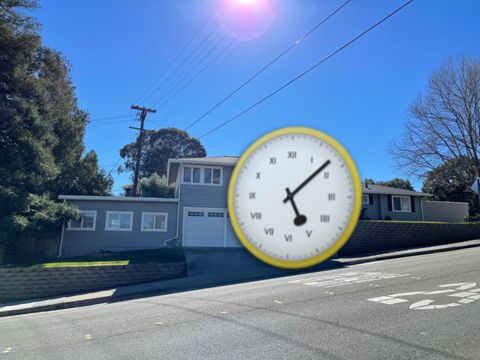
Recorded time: 5h08
